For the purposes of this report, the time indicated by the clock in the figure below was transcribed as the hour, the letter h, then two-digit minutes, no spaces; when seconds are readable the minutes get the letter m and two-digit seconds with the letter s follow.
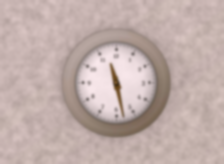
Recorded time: 11h28
